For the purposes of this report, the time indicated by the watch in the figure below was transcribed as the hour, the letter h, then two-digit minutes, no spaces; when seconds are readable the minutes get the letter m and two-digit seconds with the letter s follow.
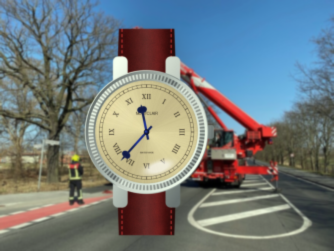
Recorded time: 11h37
